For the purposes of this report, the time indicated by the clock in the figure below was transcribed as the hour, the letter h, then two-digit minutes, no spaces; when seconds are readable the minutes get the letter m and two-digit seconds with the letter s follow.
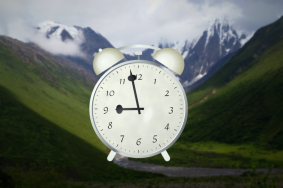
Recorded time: 8h58
